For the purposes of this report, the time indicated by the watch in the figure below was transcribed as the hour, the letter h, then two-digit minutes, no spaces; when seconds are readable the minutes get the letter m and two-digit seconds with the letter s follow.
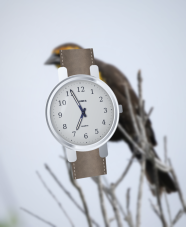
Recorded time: 6h56
